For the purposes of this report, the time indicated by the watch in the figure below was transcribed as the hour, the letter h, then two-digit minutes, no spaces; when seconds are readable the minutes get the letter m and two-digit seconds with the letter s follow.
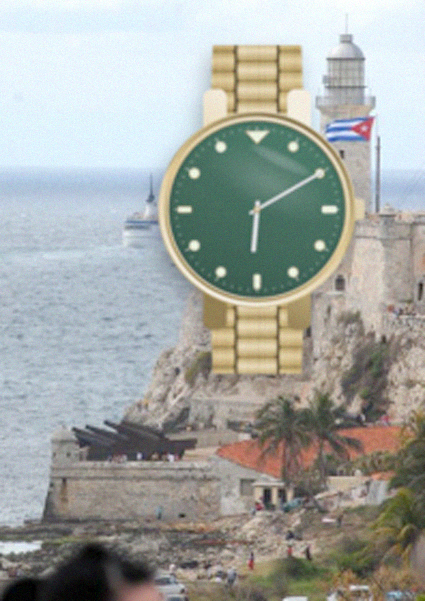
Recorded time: 6h10
